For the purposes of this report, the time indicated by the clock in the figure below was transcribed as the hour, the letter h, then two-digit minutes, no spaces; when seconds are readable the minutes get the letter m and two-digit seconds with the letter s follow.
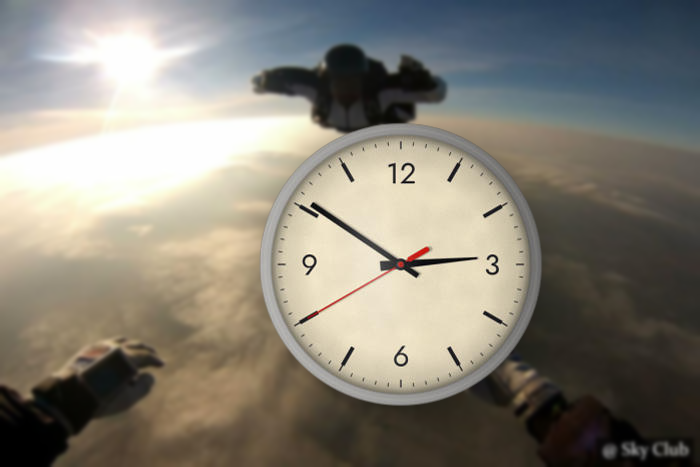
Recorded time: 2h50m40s
